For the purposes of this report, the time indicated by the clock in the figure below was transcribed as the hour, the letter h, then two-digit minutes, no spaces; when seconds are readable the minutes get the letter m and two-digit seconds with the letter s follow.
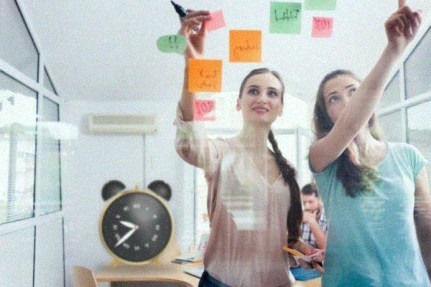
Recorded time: 9h38
